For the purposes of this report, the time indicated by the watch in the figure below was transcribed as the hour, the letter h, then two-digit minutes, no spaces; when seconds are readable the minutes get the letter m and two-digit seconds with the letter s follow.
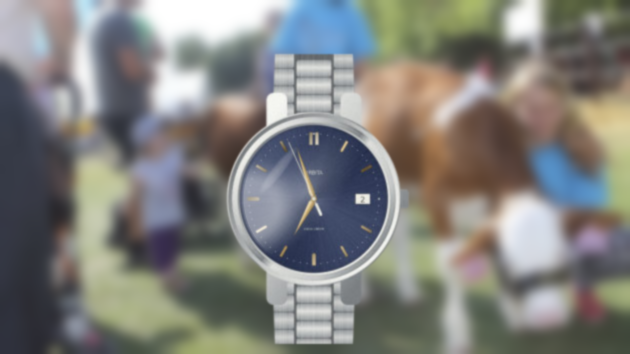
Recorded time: 6h56m56s
